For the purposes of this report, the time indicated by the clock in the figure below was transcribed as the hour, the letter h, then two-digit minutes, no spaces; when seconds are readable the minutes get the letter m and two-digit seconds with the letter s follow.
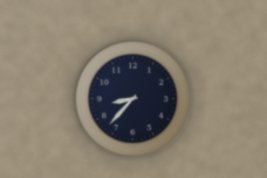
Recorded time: 8h37
